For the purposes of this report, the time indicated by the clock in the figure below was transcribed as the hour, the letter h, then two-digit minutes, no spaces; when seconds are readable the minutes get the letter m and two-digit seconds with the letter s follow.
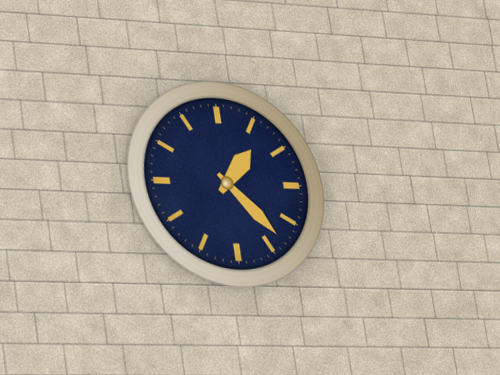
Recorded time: 1h23
